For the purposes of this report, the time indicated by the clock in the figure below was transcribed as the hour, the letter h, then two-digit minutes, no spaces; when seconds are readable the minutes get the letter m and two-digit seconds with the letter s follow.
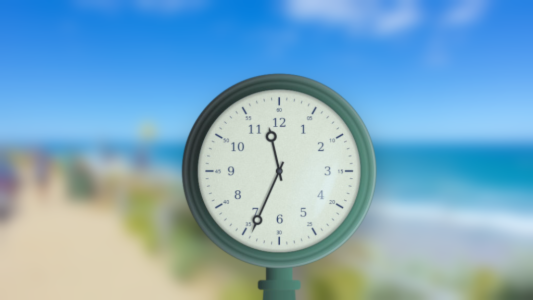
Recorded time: 11h34
